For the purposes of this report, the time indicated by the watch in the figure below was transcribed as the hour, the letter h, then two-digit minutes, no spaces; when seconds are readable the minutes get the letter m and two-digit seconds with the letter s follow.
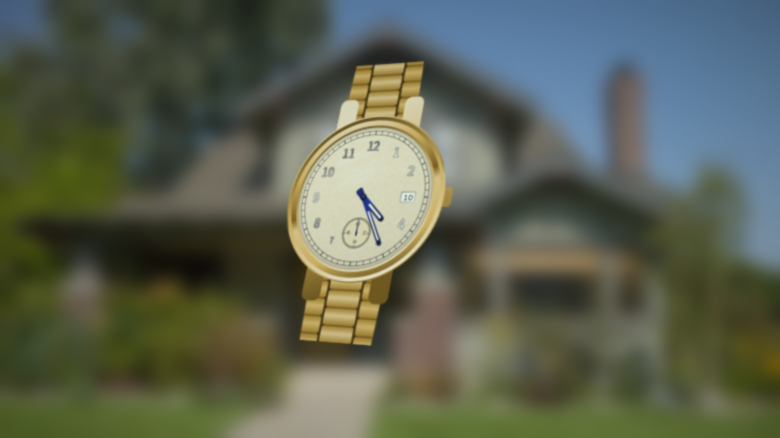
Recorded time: 4h25
